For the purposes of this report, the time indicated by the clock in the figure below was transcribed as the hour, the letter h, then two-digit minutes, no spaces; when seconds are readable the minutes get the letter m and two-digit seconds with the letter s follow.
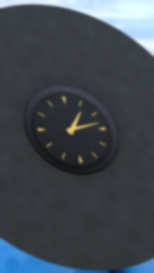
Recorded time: 1h13
